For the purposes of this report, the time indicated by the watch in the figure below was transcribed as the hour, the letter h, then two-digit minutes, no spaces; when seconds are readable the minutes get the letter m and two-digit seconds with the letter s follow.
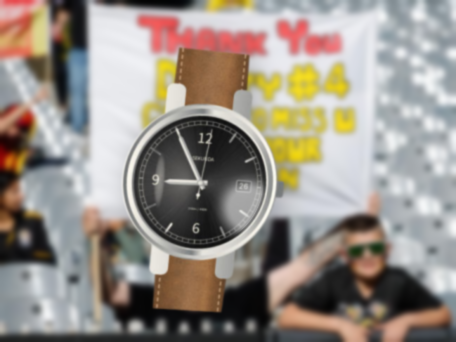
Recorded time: 8h55m01s
